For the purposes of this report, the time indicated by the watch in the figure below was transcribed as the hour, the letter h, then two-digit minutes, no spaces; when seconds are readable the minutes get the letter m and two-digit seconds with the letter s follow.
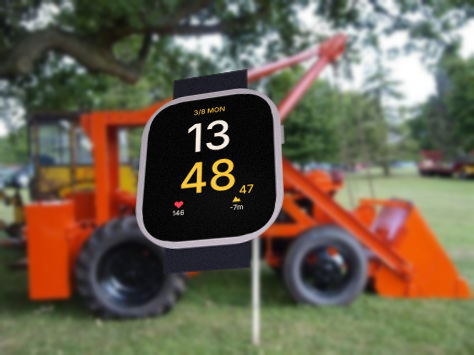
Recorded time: 13h48m47s
